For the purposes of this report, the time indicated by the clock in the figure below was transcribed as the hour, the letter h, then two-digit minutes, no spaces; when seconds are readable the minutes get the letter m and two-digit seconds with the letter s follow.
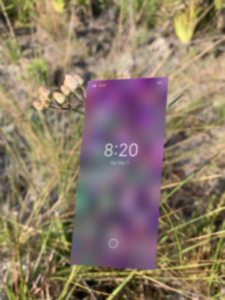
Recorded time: 8h20
